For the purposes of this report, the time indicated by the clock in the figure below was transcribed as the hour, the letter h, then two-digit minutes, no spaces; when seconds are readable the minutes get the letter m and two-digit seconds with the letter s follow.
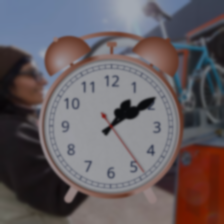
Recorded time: 1h09m24s
